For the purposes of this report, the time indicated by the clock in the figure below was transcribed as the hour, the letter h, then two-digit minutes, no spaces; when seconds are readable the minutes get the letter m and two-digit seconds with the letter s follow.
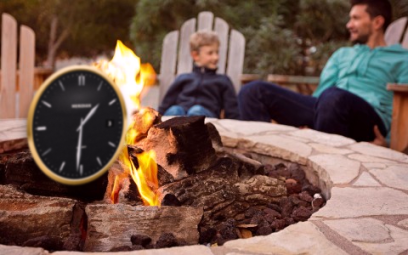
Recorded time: 1h31
